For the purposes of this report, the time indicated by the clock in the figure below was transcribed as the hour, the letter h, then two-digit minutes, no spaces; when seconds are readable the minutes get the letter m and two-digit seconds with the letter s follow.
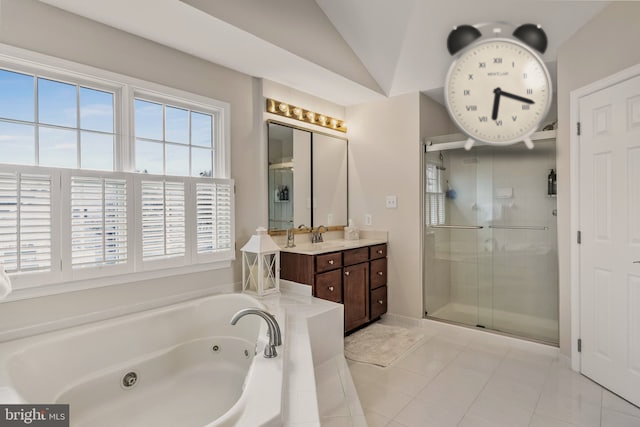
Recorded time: 6h18
